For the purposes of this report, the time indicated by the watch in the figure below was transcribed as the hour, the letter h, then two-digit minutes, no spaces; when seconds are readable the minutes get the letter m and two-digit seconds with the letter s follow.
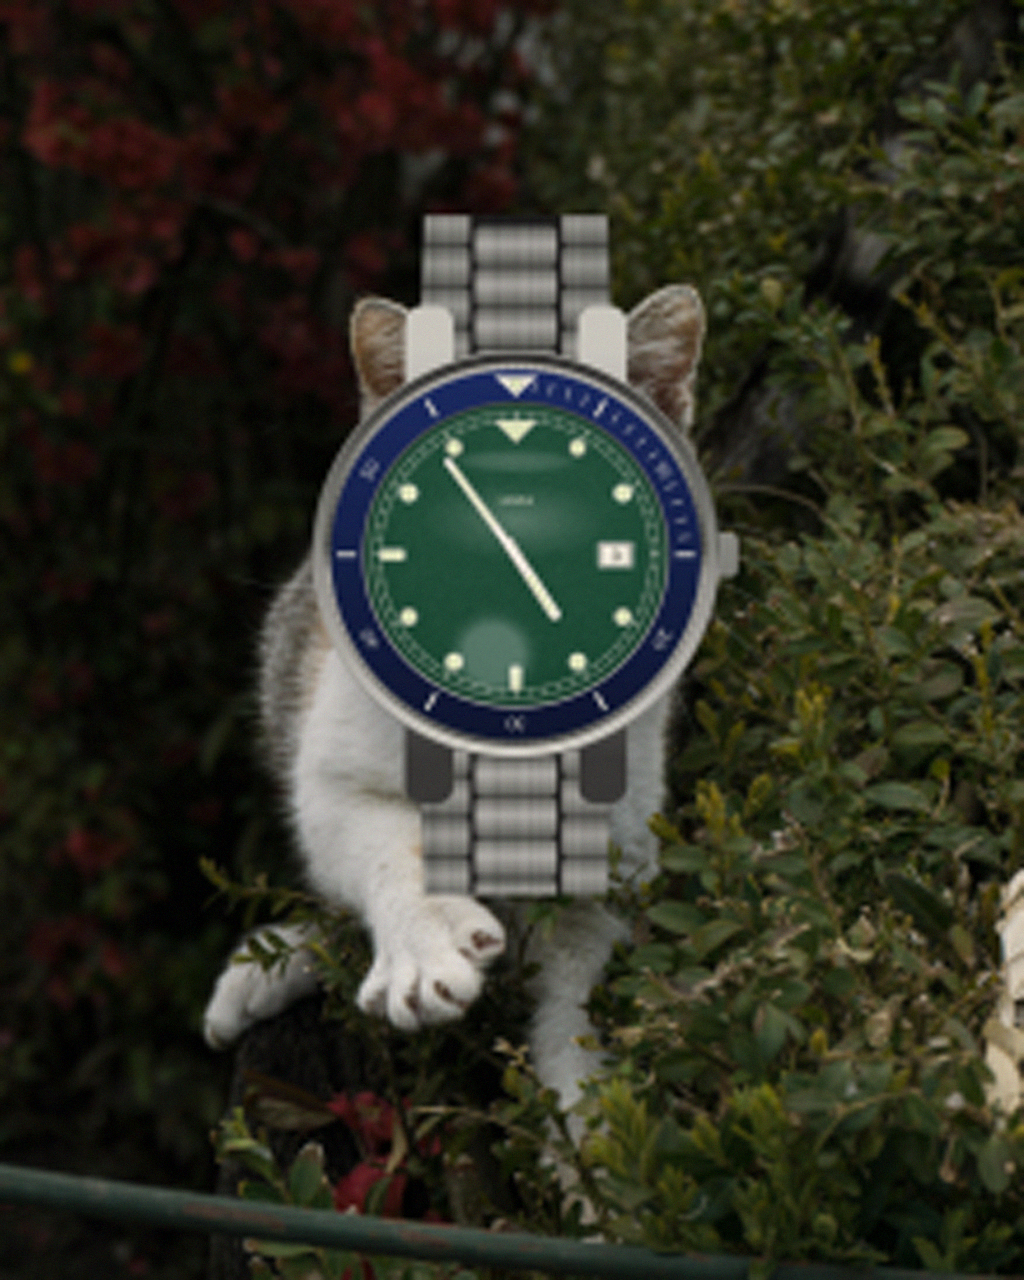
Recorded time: 4h54
